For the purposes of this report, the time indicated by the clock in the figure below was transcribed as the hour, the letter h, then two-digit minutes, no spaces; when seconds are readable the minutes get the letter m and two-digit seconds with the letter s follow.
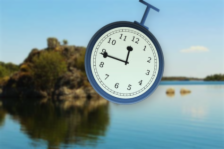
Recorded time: 11h44
